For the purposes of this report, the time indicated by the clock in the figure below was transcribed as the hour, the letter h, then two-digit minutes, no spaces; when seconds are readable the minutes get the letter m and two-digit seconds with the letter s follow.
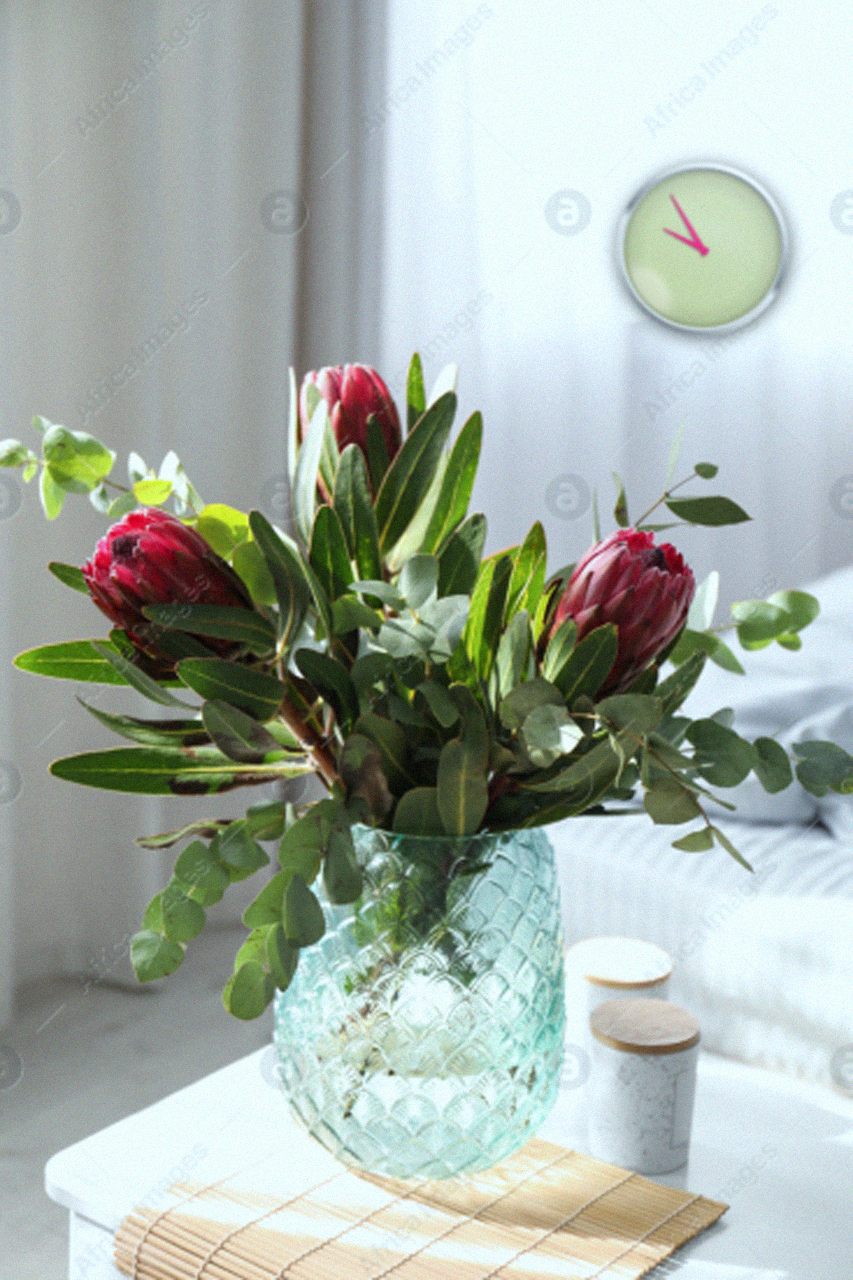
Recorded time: 9h55
